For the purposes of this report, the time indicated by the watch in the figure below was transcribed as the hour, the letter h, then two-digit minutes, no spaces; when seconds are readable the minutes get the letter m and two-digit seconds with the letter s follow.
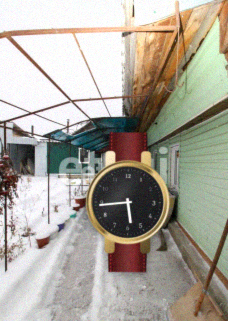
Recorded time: 5h44
